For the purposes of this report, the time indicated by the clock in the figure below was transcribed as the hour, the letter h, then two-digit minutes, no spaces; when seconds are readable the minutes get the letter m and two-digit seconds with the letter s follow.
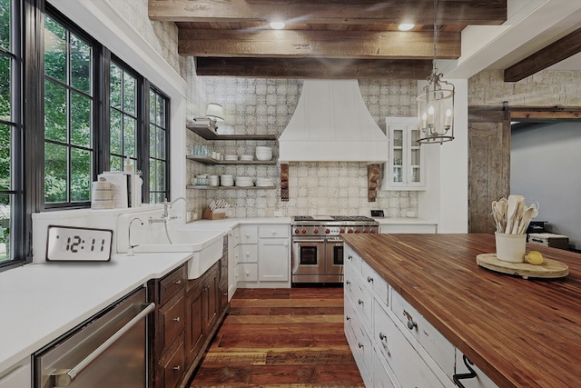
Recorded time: 12h11
